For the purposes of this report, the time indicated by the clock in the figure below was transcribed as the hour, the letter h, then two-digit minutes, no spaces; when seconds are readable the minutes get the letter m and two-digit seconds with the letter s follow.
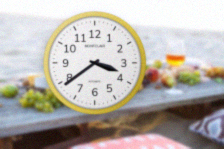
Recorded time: 3h39
